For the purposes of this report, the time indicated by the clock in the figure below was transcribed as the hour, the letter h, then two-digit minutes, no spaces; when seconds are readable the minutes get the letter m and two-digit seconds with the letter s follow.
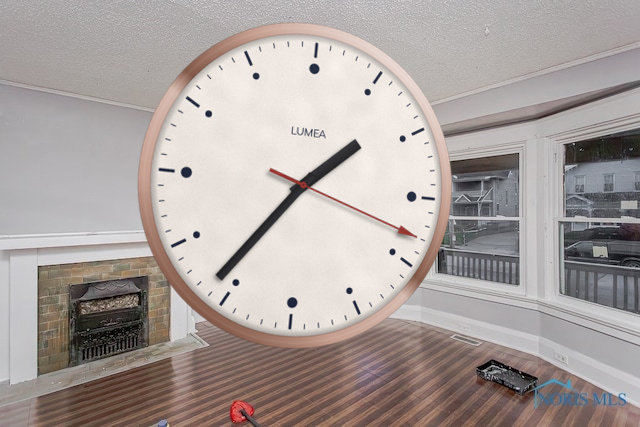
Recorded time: 1h36m18s
